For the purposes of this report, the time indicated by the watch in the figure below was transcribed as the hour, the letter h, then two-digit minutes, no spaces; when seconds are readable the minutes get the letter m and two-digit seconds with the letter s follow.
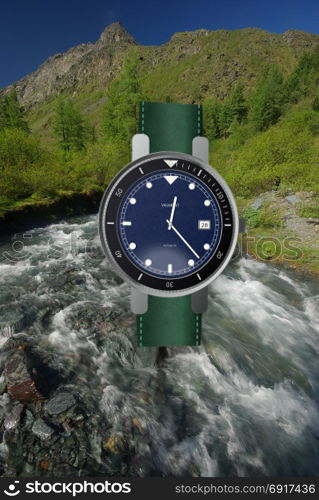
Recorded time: 12h23
